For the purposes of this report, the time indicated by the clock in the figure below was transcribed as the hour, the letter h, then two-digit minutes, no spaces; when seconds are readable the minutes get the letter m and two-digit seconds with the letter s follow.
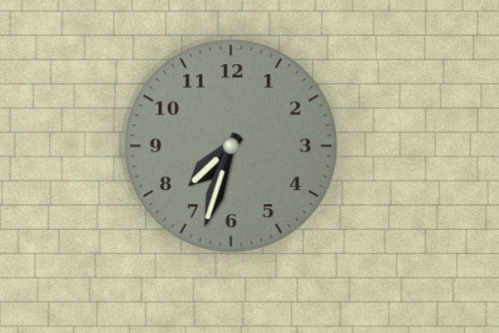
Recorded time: 7h33
